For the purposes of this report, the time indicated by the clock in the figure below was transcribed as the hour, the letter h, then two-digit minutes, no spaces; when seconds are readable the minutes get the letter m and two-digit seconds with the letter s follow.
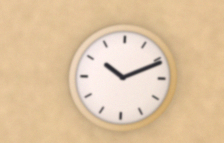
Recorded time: 10h11
